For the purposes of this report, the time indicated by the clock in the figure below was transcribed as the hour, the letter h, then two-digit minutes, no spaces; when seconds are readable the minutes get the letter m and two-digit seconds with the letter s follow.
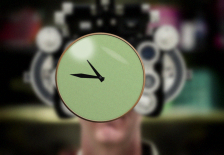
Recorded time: 10h46
